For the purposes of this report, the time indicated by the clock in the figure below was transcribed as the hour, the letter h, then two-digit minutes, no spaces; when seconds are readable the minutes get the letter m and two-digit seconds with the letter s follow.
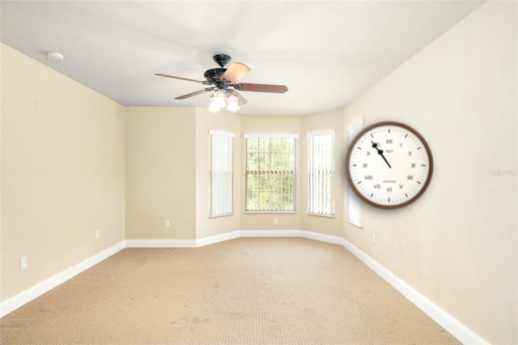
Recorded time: 10h54
